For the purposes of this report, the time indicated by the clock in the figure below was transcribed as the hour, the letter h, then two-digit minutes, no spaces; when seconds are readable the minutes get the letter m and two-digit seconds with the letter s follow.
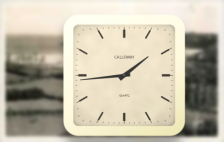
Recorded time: 1h44
